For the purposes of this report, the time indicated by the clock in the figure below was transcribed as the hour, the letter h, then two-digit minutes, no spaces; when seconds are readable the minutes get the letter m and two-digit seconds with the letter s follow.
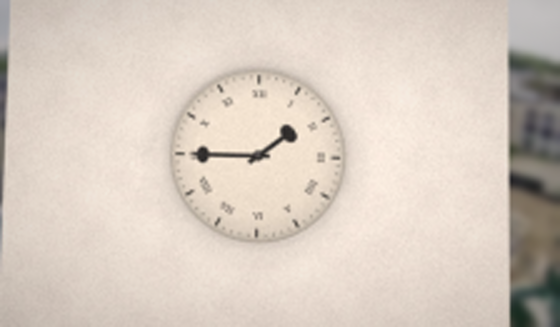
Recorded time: 1h45
